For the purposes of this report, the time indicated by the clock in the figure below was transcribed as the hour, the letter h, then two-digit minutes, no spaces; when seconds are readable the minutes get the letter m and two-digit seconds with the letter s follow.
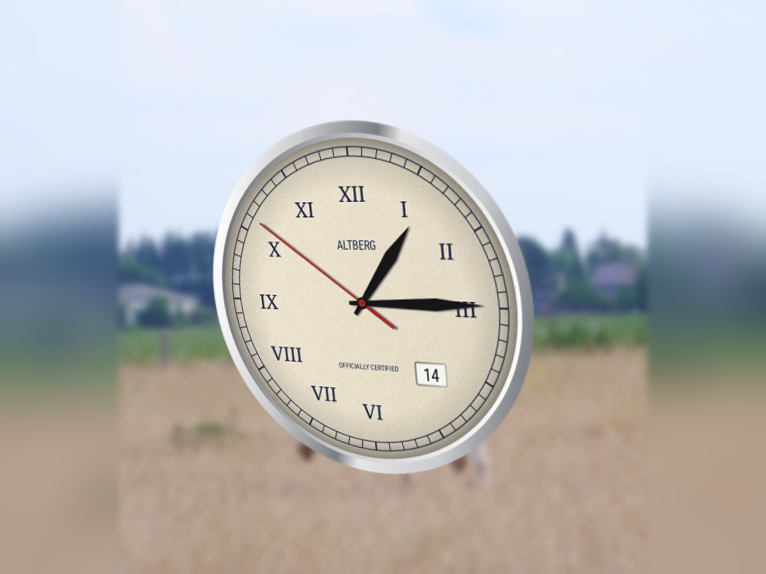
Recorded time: 1h14m51s
